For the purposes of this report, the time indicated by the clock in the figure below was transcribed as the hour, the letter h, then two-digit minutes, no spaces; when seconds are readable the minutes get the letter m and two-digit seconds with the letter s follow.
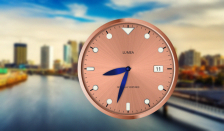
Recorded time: 8h33
